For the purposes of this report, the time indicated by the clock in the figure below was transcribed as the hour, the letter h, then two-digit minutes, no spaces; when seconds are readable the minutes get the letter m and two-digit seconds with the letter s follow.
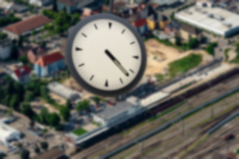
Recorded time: 4h22
